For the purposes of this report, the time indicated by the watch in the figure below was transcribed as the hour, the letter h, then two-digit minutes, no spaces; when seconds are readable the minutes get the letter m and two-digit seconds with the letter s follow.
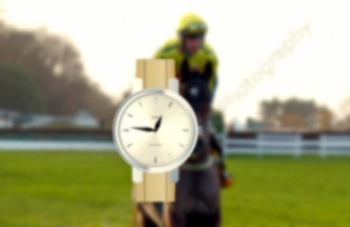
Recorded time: 12h46
